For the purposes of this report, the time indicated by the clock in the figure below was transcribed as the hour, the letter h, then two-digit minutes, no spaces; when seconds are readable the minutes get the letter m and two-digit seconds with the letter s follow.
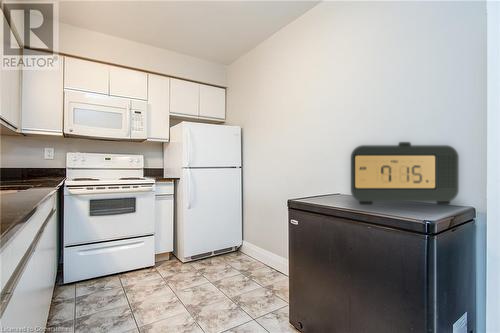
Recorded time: 7h15
